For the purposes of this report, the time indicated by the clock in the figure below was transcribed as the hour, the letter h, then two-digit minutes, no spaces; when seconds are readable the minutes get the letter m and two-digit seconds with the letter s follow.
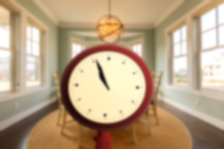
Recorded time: 10h56
